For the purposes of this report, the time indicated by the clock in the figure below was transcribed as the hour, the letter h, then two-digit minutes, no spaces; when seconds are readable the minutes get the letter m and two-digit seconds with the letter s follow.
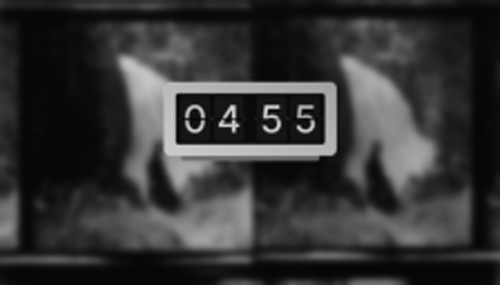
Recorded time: 4h55
